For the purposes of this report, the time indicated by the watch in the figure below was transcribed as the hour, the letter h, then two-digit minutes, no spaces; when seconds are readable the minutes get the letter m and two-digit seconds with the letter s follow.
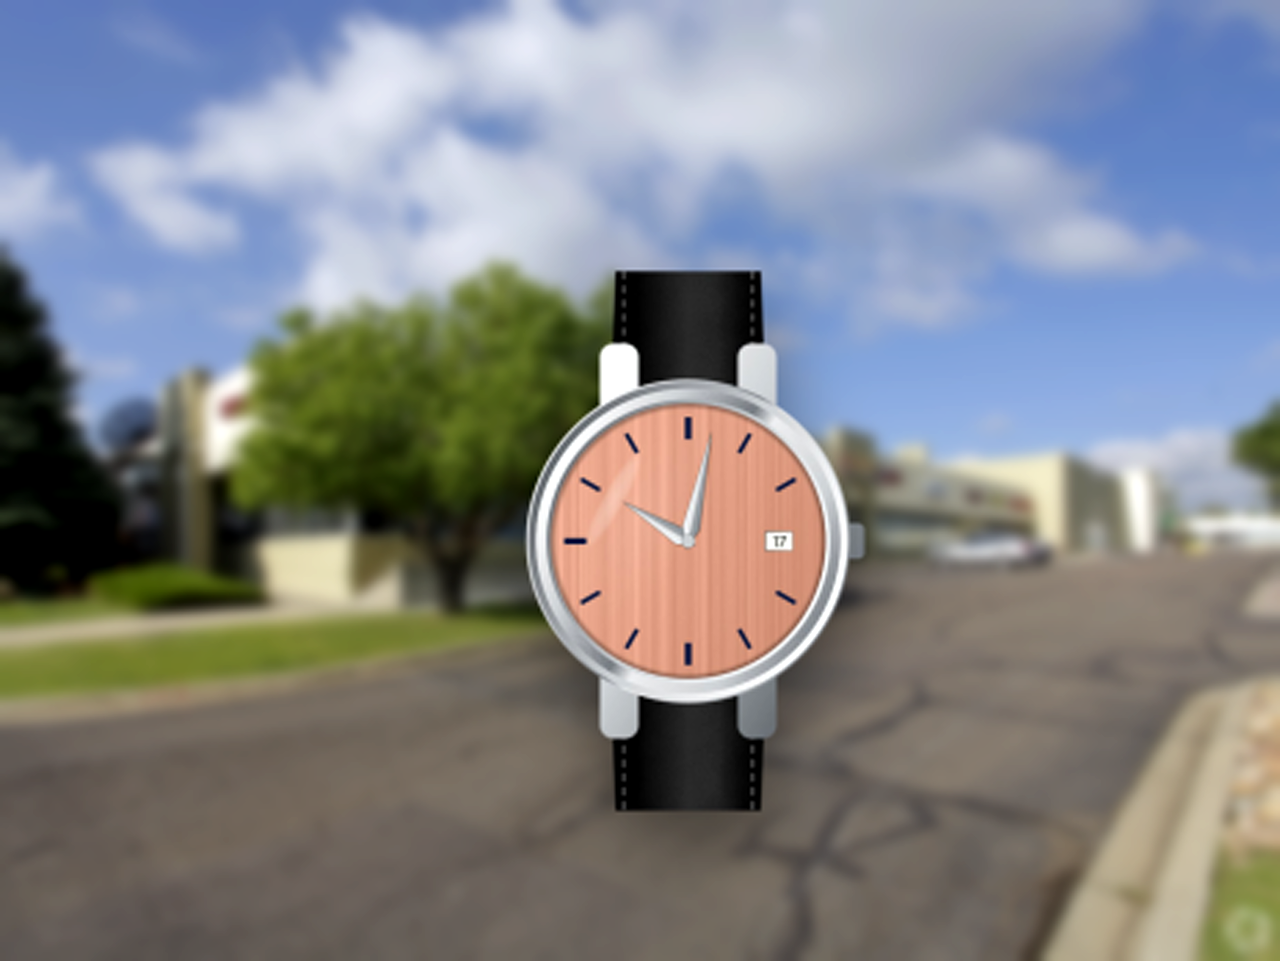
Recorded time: 10h02
